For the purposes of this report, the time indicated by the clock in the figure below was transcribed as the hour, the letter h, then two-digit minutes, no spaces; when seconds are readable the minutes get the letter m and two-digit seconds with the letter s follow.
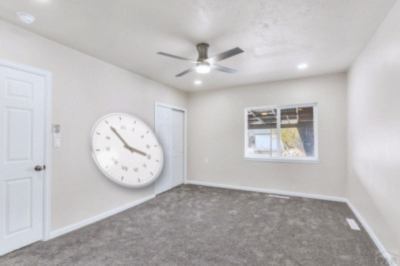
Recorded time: 3h55
